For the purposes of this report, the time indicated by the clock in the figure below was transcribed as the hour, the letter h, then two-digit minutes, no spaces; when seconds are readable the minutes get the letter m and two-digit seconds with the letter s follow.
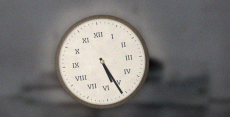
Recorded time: 5h26
